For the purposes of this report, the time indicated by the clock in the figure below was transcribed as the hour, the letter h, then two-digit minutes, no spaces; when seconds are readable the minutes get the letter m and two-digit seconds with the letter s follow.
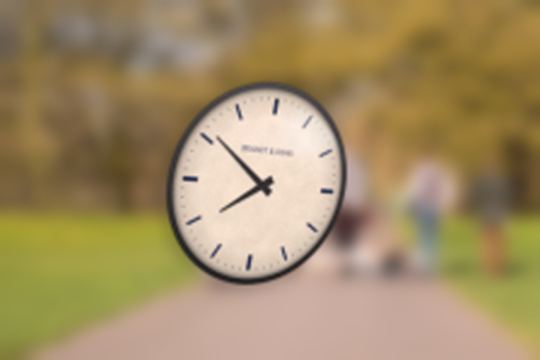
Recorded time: 7h51
